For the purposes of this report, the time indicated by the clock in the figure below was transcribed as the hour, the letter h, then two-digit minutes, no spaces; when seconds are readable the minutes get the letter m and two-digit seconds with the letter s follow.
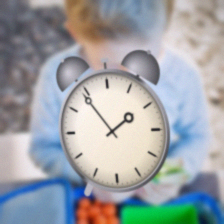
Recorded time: 1h54
